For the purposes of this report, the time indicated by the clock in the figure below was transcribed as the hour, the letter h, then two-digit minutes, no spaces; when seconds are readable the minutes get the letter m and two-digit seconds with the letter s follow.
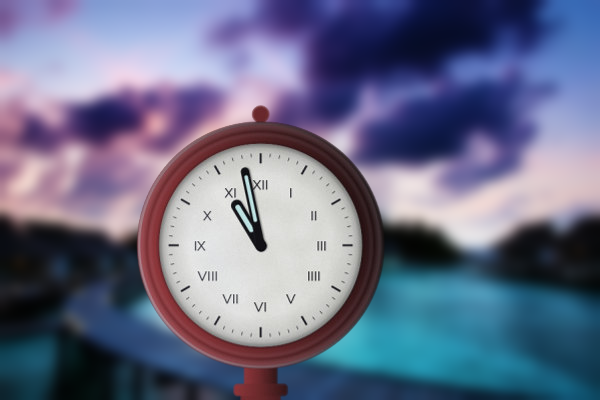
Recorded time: 10h58
